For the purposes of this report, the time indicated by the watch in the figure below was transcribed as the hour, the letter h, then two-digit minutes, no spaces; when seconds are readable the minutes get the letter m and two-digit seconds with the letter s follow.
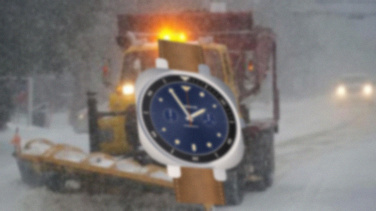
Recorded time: 1h55
